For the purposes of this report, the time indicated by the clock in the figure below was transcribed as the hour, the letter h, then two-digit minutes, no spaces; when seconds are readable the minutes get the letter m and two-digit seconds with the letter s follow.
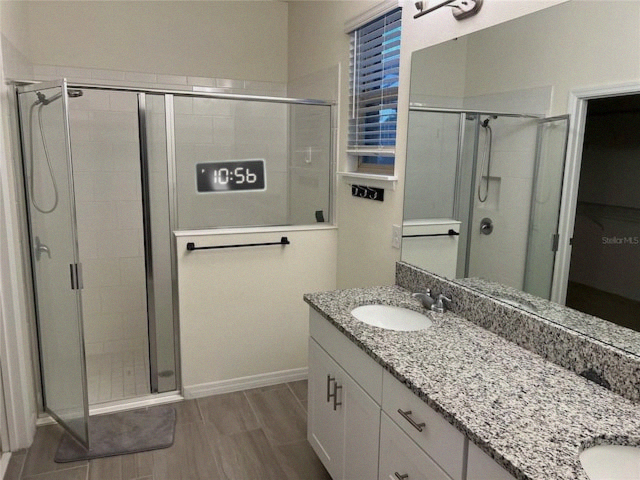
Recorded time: 10h56
